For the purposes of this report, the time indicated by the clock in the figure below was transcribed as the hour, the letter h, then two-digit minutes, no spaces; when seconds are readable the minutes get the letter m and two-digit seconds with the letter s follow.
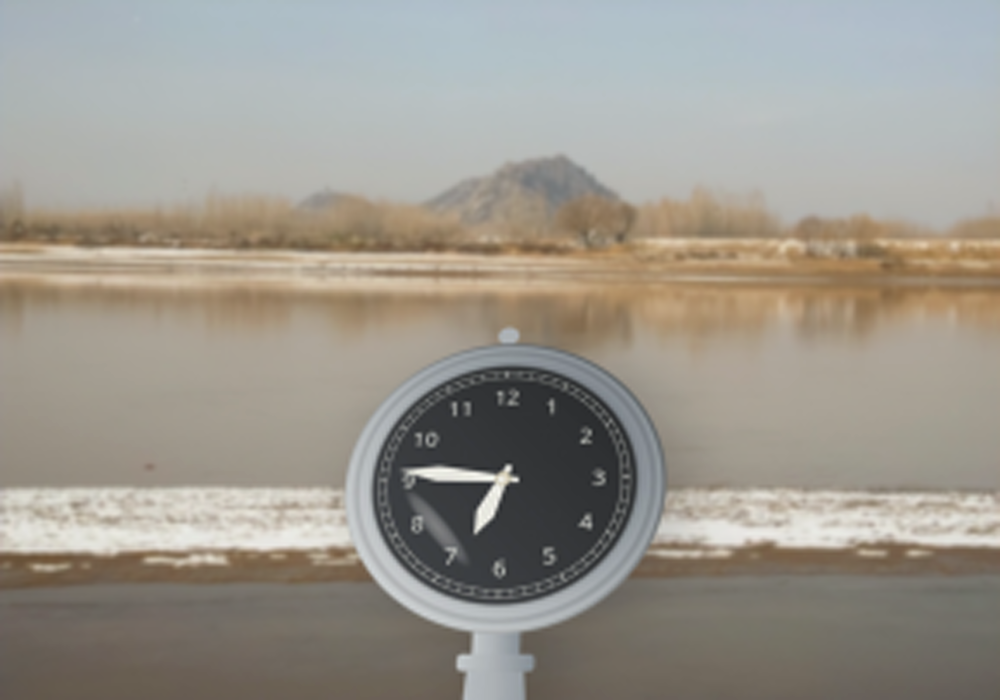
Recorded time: 6h46
